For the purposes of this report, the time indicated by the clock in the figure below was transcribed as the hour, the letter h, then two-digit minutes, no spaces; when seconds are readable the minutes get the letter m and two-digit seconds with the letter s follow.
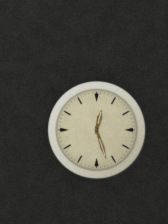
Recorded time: 12h27
